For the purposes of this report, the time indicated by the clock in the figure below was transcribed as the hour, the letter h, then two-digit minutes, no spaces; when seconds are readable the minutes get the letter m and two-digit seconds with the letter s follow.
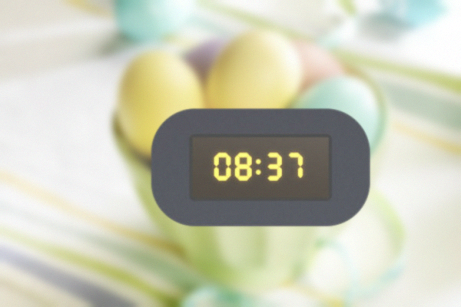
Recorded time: 8h37
